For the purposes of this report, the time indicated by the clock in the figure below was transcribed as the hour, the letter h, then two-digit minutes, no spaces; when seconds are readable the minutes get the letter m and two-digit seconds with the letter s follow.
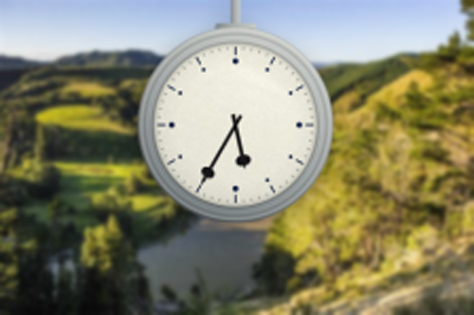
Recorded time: 5h35
